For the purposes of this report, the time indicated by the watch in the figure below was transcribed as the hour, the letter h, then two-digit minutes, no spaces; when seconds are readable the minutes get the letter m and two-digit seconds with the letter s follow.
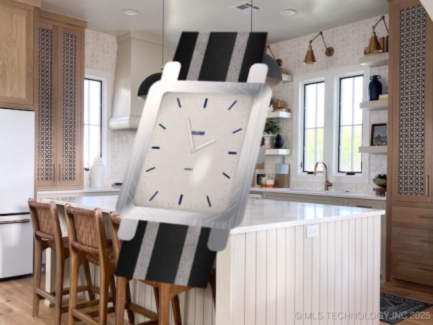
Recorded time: 1h56
